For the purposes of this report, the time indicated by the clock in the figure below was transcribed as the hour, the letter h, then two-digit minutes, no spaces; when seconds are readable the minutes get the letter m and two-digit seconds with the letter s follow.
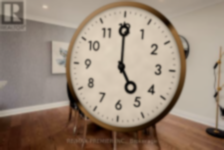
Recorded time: 5h00
